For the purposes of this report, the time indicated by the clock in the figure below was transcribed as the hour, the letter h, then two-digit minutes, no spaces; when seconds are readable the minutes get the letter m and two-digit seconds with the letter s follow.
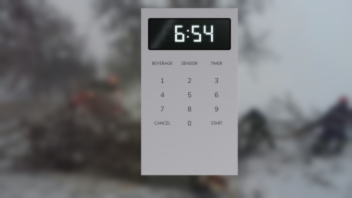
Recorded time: 6h54
